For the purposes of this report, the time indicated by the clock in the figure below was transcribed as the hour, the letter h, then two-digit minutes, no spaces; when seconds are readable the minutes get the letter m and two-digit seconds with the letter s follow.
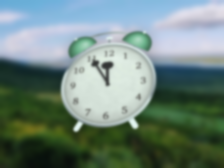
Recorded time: 11h55
